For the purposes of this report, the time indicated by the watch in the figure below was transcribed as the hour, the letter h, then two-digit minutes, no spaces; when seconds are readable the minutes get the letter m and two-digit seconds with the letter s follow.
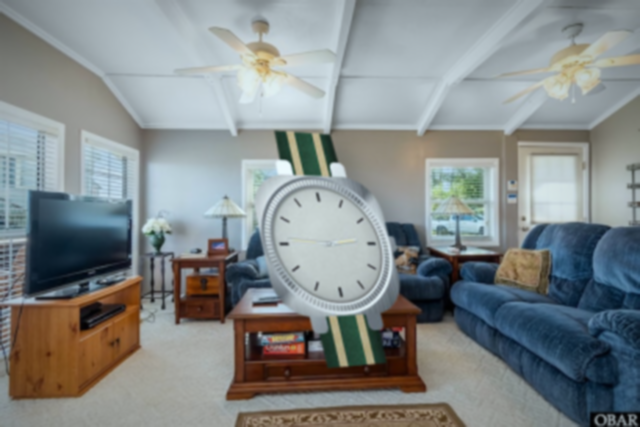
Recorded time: 2h46
